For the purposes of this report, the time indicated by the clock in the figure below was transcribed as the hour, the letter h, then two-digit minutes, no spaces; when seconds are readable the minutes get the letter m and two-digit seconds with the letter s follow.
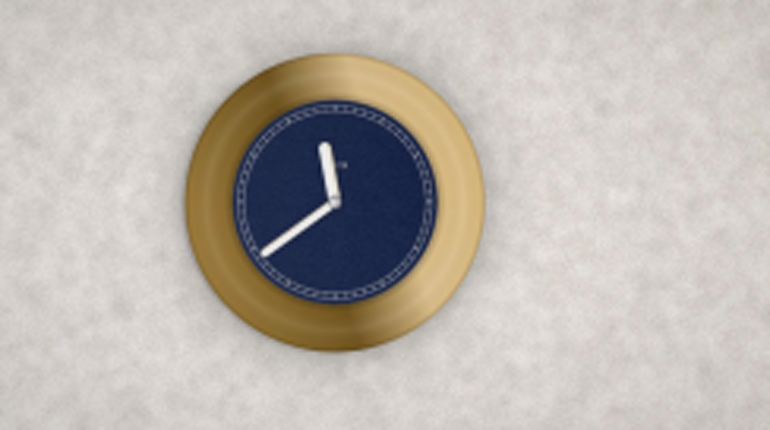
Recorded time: 11h39
